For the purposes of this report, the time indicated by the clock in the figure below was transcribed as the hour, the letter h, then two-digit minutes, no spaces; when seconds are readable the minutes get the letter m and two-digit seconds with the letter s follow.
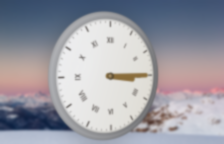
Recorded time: 3h15
